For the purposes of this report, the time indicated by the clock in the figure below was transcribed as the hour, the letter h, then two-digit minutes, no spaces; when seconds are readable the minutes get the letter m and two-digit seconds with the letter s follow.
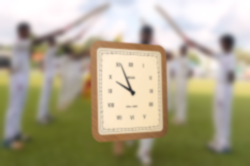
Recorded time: 9h56
